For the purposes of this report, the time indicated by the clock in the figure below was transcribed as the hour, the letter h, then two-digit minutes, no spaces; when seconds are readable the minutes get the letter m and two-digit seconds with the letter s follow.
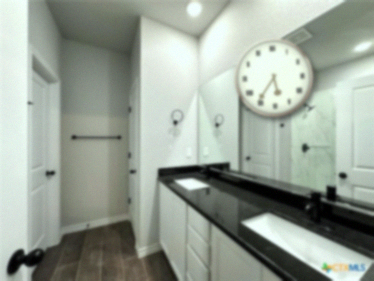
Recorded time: 5h36
